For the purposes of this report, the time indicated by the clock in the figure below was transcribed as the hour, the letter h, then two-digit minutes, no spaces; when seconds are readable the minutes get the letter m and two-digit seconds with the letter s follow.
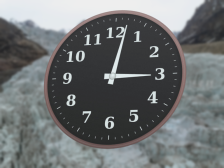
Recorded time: 3h02
